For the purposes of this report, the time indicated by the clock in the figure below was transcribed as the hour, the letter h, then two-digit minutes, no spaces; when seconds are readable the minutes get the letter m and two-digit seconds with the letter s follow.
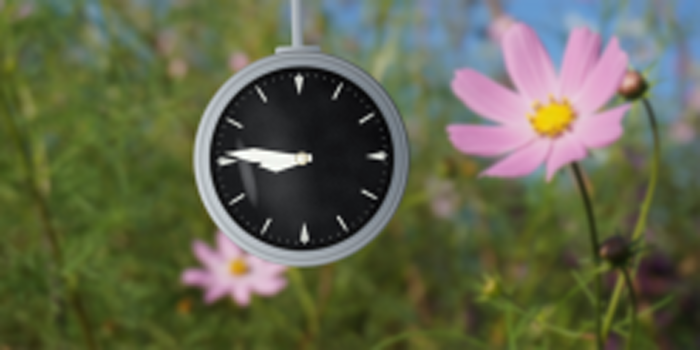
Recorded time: 8h46
